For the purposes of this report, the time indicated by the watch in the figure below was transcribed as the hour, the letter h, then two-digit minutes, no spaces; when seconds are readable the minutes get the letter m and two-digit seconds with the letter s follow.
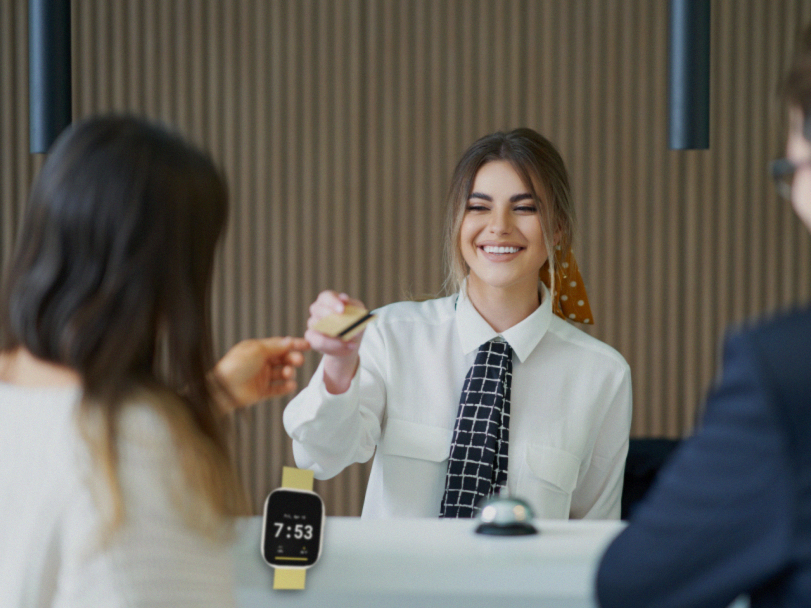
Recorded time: 7h53
